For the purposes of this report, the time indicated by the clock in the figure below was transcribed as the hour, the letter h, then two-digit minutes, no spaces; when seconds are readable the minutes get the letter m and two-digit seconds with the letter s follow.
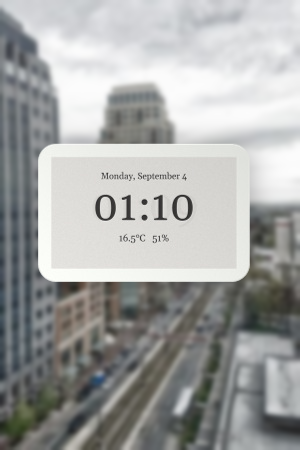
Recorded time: 1h10
